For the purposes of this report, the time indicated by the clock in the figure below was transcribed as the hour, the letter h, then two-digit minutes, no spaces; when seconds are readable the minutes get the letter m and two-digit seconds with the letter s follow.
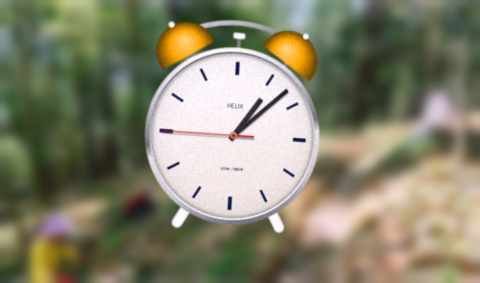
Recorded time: 1h07m45s
